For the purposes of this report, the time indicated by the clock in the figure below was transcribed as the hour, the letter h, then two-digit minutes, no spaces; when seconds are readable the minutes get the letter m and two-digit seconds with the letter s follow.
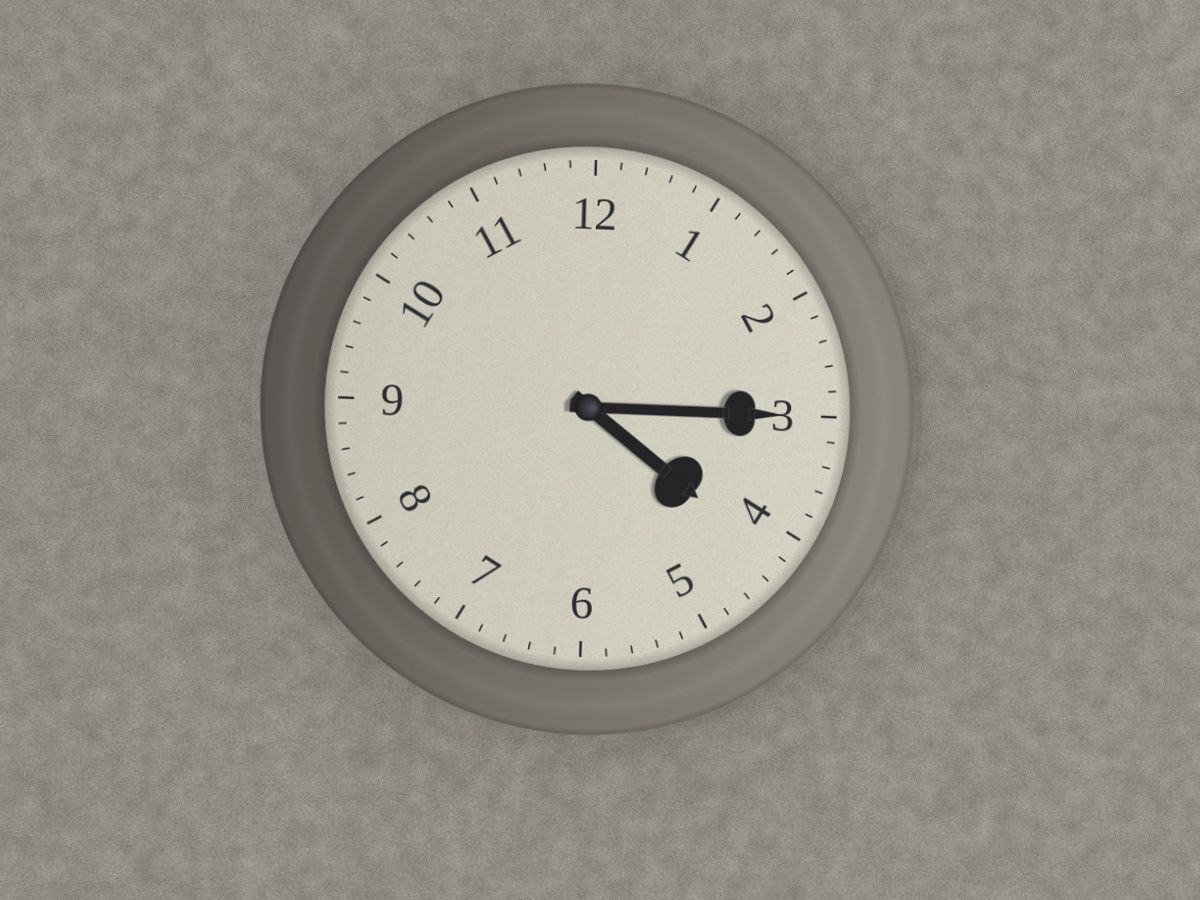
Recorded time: 4h15
